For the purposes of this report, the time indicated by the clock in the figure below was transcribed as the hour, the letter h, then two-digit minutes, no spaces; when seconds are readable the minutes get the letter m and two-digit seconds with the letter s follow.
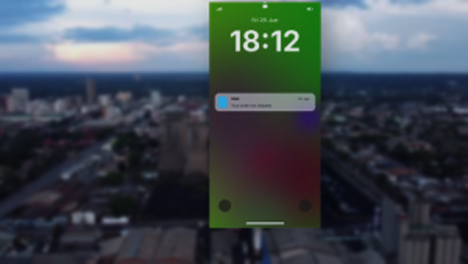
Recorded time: 18h12
